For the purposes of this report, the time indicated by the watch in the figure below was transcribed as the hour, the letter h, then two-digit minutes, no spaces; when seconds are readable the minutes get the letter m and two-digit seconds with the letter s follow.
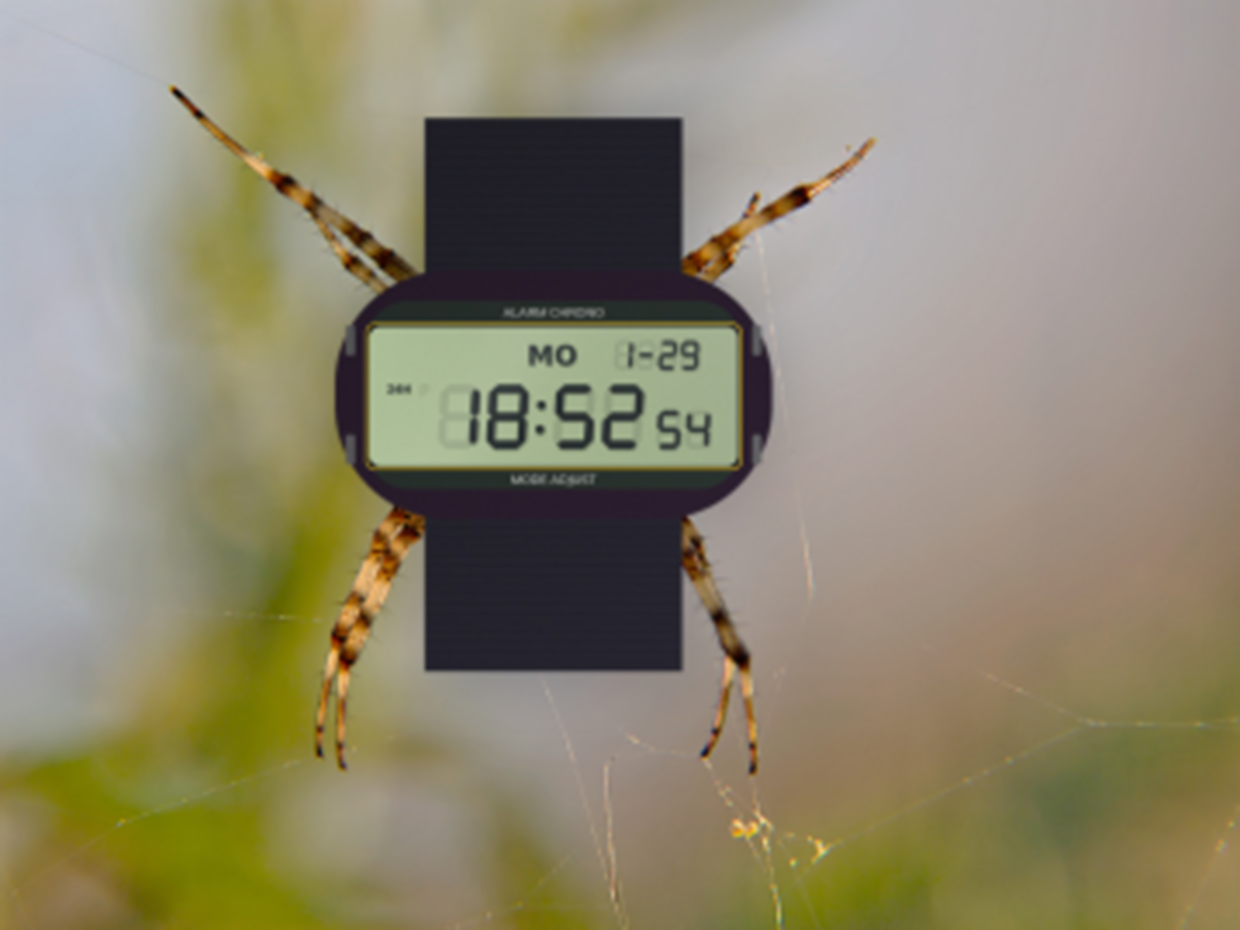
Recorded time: 18h52m54s
